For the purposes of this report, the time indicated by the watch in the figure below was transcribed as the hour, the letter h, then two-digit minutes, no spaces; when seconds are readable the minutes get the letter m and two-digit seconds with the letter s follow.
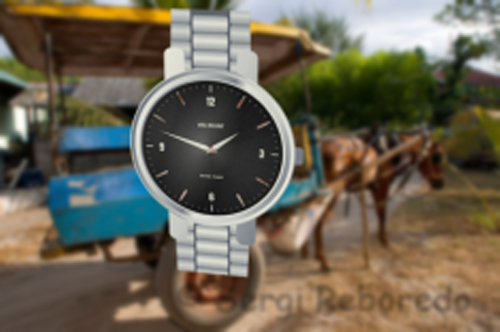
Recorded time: 1h48
